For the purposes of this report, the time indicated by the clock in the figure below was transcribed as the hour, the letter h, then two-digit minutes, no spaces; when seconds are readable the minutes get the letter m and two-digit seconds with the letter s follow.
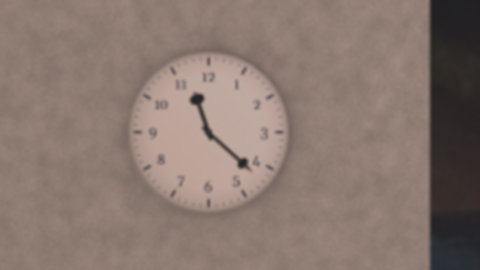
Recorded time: 11h22
